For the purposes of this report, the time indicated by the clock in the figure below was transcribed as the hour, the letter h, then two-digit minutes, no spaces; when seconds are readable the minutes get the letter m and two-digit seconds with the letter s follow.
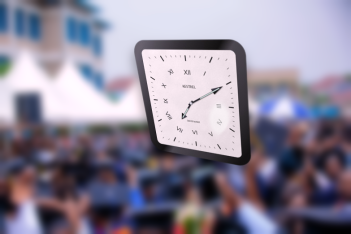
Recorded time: 7h10
